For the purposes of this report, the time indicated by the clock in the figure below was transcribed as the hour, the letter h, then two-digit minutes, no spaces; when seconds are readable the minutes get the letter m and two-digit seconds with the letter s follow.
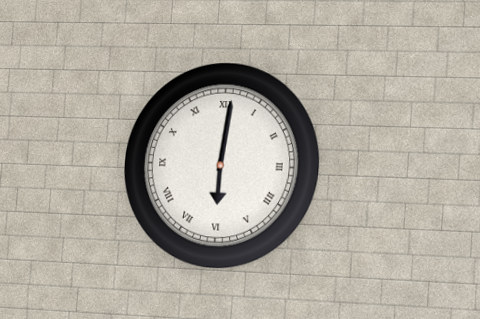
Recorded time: 6h01
